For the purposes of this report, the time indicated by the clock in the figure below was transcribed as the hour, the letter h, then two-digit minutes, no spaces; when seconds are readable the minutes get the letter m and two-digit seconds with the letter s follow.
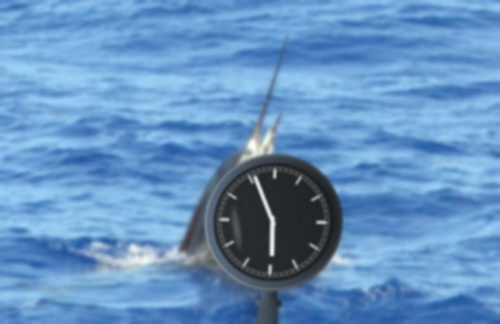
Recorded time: 5h56
